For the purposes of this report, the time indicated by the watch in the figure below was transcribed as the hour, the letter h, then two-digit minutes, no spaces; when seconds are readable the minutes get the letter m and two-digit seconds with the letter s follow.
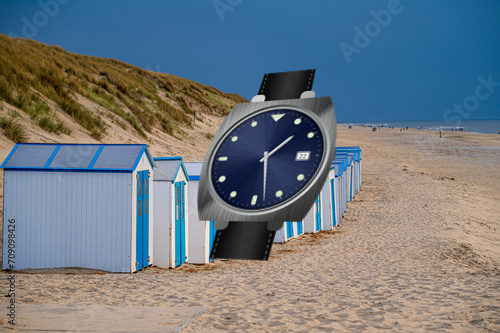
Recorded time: 1h28
